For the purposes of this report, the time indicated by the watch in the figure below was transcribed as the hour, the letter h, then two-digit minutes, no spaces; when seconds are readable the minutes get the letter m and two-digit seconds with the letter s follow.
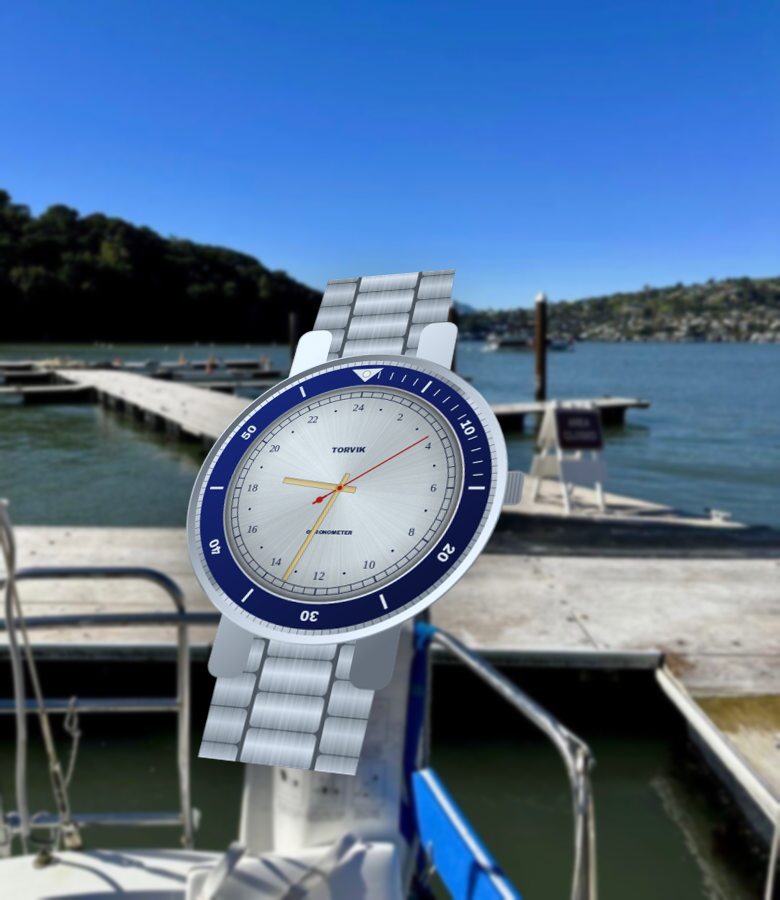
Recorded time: 18h33m09s
